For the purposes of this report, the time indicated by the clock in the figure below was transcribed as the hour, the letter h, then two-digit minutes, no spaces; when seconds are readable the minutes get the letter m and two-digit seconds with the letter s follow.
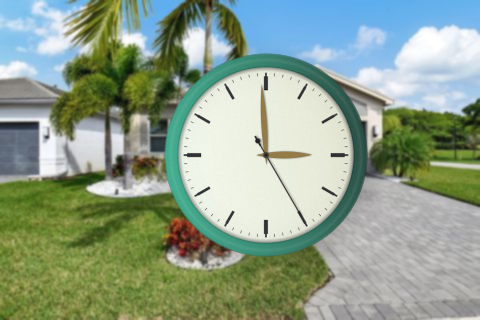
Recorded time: 2h59m25s
